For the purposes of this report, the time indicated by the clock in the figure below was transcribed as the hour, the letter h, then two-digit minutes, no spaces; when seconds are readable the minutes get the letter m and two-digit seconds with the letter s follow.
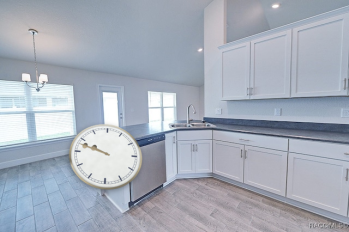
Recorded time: 9h48
